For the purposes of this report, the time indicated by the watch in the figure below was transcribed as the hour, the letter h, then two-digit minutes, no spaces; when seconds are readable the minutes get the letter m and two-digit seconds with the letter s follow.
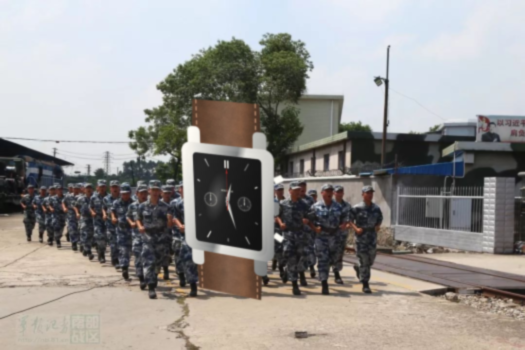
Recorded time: 12h27
